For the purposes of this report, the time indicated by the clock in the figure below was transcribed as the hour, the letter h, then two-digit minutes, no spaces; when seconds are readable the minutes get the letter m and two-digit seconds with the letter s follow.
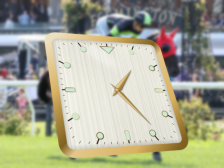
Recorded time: 1h24
